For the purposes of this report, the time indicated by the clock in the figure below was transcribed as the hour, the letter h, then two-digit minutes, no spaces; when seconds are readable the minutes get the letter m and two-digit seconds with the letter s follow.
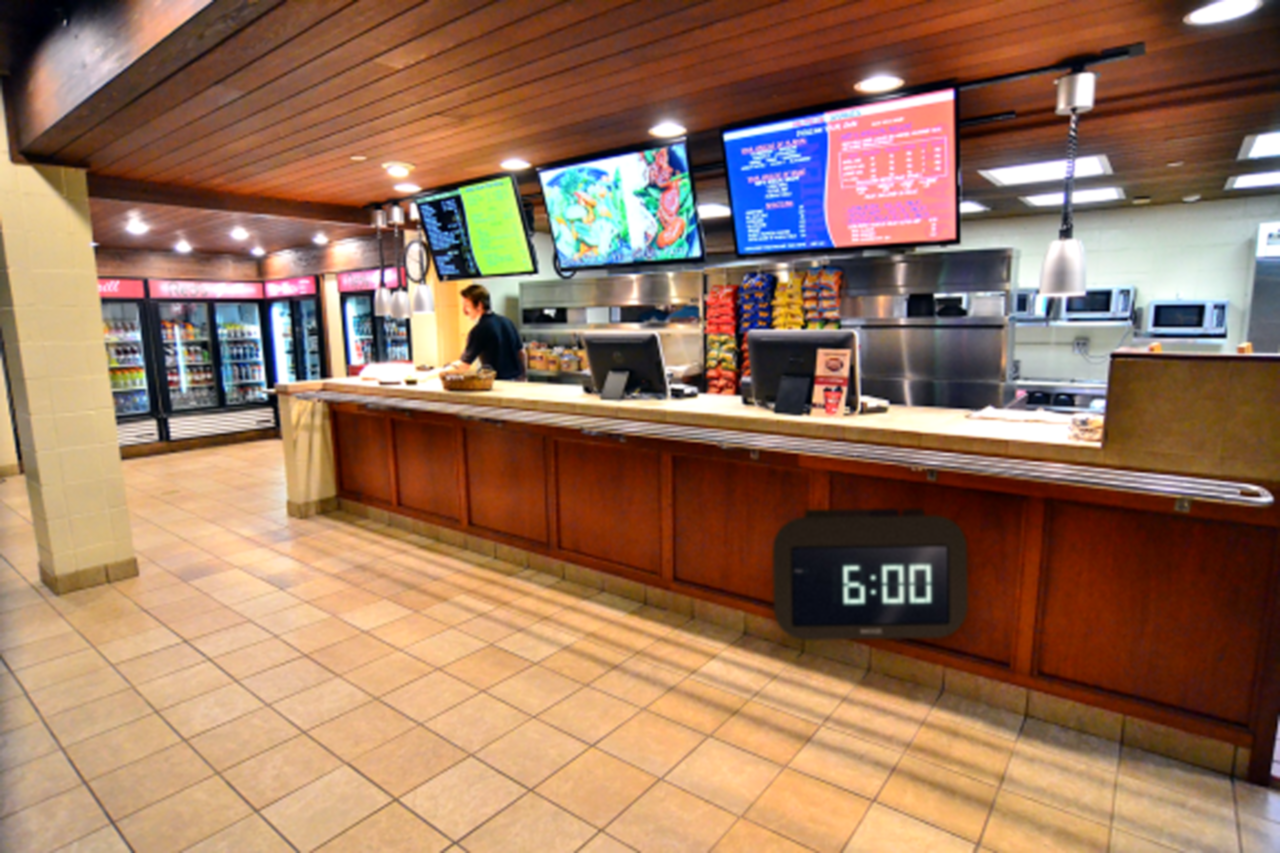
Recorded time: 6h00
